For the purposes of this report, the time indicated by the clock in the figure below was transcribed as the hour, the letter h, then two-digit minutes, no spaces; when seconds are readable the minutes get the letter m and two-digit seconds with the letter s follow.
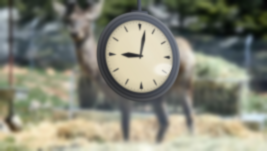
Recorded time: 9h02
